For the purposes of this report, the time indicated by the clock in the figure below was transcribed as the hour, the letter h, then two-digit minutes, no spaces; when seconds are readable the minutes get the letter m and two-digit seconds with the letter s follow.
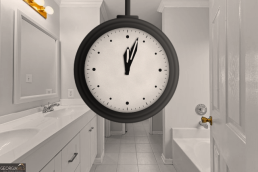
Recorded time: 12h03
